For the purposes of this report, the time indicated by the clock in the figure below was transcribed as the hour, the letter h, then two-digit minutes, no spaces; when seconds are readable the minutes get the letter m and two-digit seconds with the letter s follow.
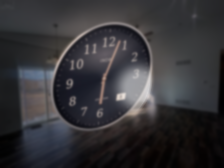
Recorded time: 6h03
